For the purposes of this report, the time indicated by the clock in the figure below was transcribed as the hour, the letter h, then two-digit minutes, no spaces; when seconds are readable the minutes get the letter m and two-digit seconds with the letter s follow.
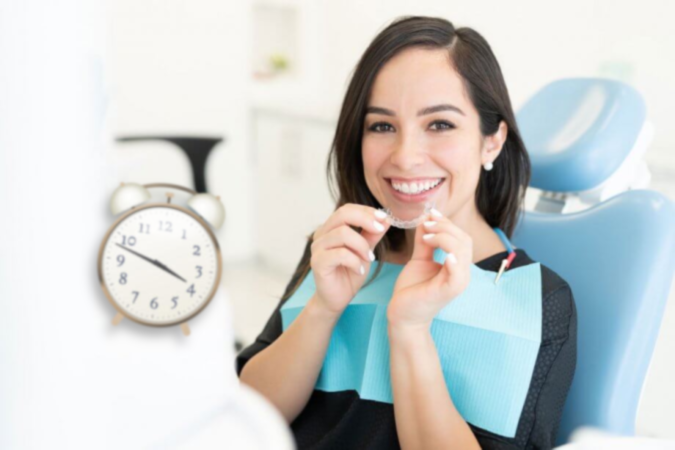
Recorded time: 3h48
